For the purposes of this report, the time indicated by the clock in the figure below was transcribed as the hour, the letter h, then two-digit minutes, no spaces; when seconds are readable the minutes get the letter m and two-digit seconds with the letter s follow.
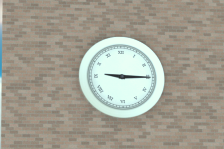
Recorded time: 9h15
